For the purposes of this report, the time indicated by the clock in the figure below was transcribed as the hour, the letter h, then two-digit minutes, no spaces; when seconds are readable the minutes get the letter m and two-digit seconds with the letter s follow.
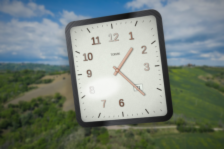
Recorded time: 1h23
